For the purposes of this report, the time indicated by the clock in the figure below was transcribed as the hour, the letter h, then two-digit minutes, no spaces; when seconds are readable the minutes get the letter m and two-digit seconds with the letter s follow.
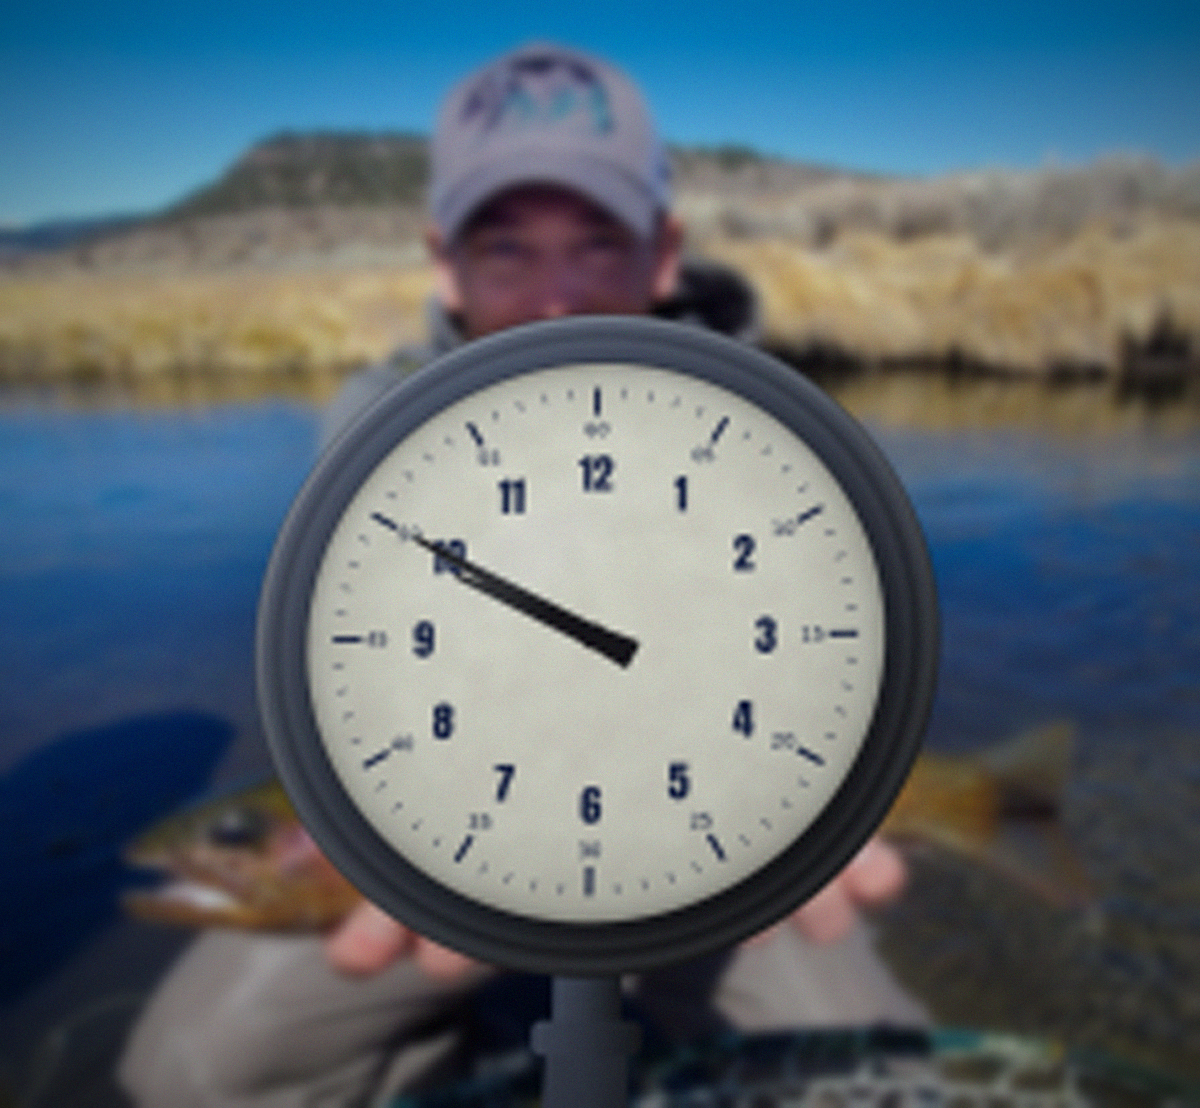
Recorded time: 9h50
